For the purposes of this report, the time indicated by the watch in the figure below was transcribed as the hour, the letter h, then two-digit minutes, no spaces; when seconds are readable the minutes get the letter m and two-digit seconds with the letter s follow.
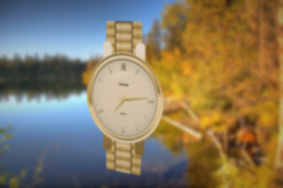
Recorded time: 7h14
